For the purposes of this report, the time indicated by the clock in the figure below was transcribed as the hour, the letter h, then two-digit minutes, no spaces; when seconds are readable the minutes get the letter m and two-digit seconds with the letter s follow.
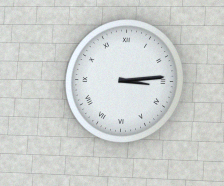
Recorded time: 3h14
